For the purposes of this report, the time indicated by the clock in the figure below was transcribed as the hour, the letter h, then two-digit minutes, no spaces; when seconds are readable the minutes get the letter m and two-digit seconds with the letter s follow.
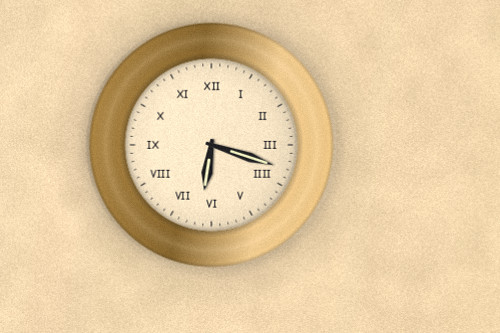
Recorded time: 6h18
